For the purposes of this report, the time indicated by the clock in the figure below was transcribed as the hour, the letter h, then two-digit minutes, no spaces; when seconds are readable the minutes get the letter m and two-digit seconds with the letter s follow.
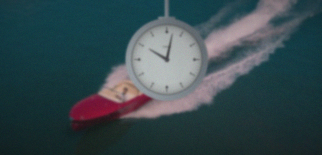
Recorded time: 10h02
